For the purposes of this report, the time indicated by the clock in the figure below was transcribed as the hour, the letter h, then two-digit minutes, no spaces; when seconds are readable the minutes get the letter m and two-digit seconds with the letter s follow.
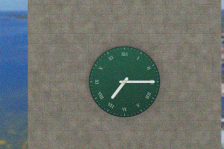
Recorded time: 7h15
